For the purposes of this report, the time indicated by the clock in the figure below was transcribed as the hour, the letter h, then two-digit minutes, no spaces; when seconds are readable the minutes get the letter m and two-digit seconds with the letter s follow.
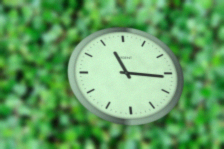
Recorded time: 11h16
